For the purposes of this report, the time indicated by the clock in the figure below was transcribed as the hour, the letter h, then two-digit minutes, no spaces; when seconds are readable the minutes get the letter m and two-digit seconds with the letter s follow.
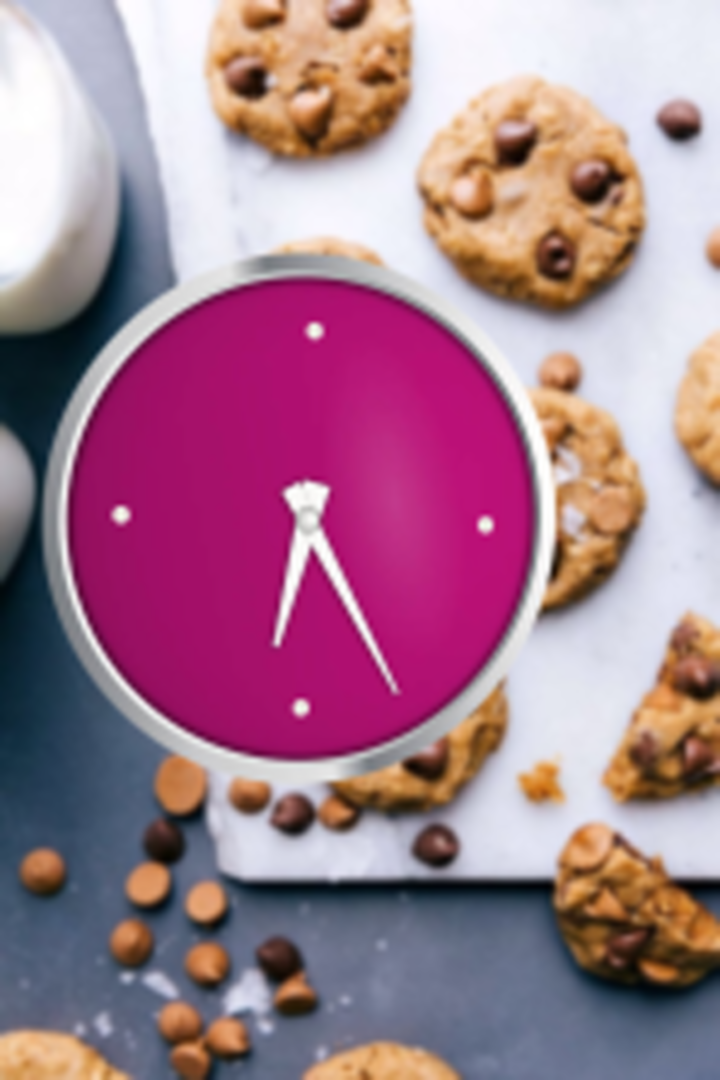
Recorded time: 6h25
